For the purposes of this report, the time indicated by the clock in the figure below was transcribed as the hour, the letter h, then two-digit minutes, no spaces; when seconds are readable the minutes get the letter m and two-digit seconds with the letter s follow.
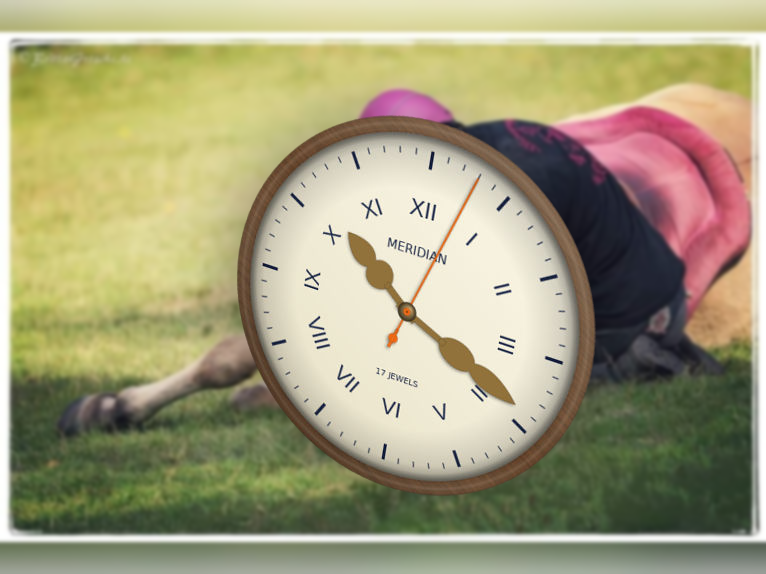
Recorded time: 10h19m03s
